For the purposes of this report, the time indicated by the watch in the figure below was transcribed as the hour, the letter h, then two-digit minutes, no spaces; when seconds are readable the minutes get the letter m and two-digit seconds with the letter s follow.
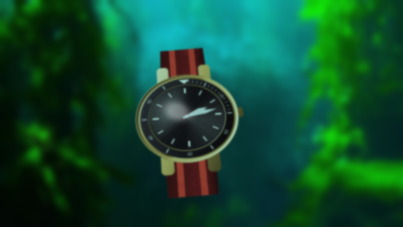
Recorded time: 2h13
